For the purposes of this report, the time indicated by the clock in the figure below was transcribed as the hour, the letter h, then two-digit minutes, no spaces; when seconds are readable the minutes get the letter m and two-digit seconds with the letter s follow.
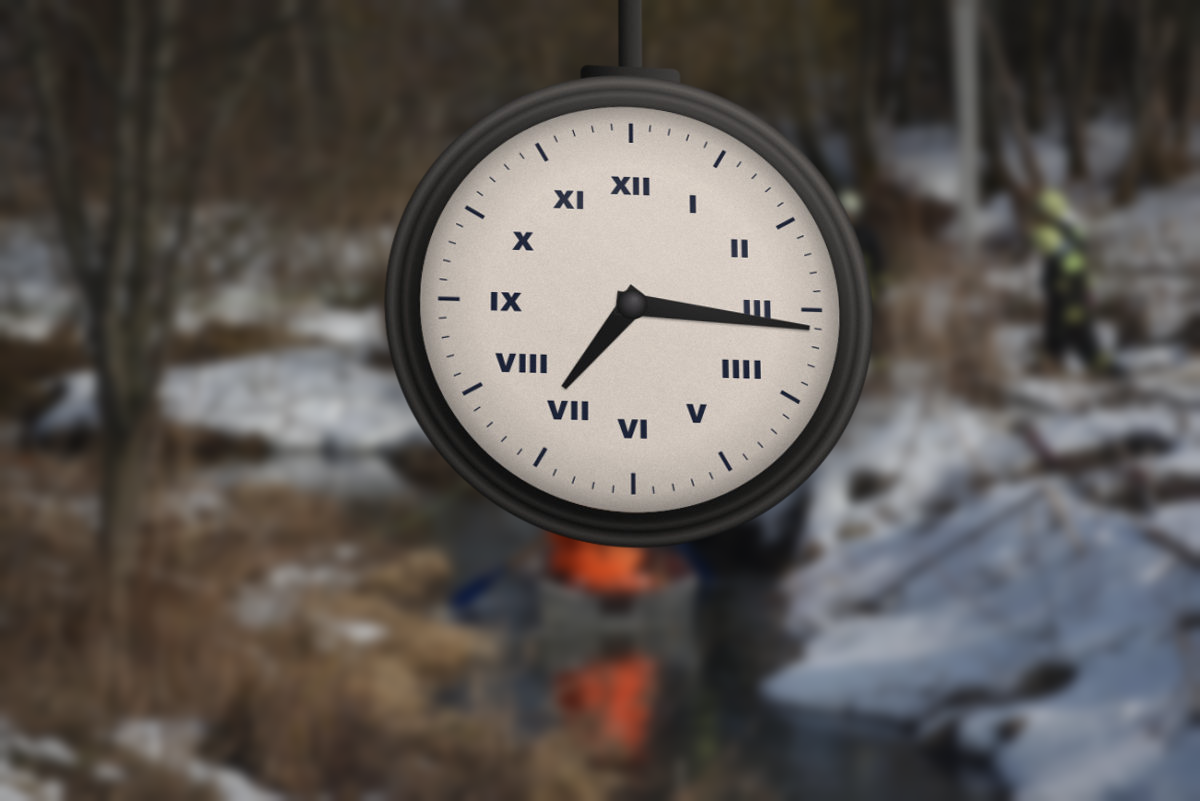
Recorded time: 7h16
